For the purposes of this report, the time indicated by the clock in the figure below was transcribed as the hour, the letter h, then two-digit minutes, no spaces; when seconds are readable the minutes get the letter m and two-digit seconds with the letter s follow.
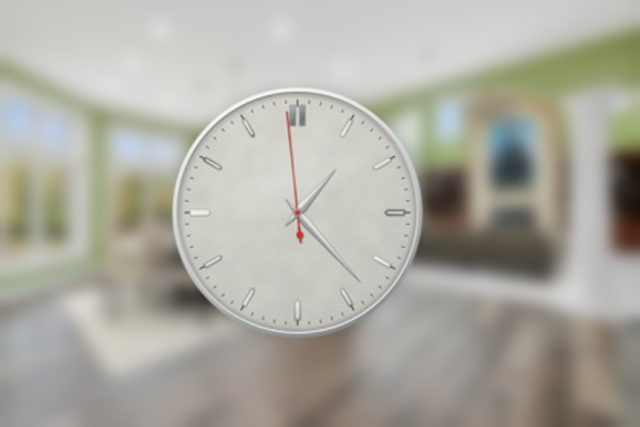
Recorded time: 1h22m59s
